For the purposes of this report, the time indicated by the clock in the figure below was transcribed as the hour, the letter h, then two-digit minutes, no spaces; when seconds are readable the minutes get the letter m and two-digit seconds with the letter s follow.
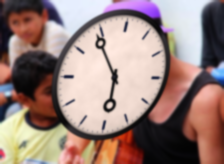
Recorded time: 5h54
